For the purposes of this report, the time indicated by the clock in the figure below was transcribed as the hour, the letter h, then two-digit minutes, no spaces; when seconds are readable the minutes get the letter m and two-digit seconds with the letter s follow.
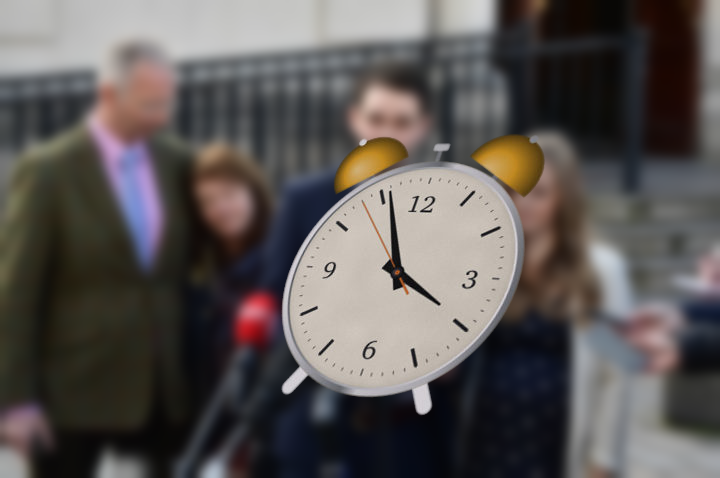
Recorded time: 3h55m53s
